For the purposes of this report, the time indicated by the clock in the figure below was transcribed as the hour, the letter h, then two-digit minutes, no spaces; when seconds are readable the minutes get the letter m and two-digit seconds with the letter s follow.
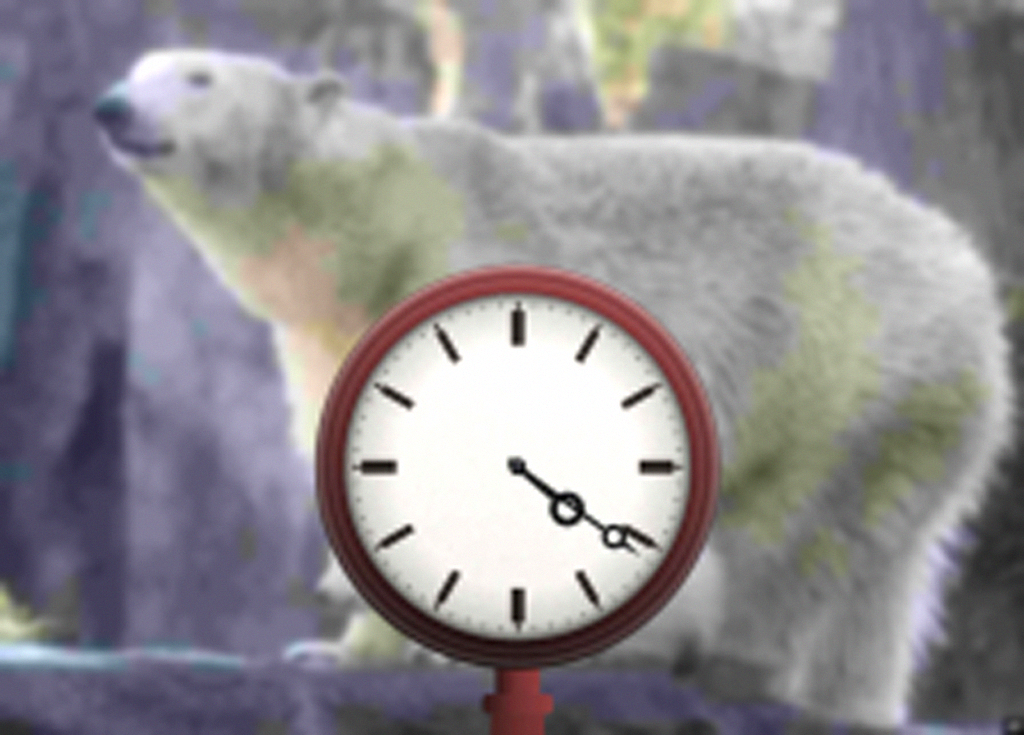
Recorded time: 4h21
